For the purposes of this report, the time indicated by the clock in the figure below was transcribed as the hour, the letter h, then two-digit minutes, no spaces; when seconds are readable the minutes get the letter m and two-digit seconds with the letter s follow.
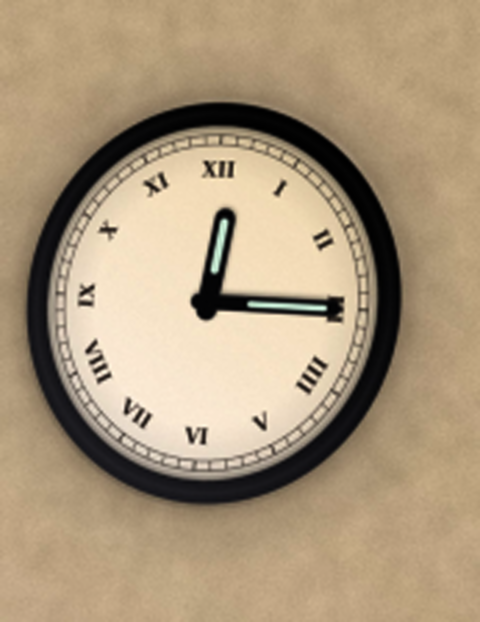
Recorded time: 12h15
